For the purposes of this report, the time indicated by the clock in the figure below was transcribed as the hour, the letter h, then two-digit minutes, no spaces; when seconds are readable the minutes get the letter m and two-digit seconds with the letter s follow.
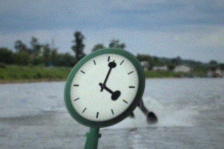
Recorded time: 4h02
